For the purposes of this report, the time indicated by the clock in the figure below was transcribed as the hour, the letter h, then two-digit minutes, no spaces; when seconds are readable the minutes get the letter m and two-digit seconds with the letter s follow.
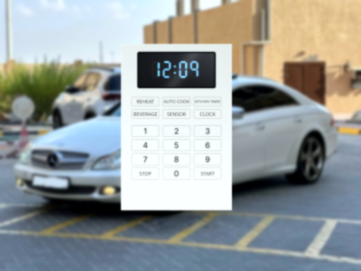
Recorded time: 12h09
